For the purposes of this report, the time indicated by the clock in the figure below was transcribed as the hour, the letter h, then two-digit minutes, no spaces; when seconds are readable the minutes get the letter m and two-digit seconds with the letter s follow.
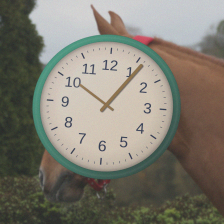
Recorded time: 10h06
